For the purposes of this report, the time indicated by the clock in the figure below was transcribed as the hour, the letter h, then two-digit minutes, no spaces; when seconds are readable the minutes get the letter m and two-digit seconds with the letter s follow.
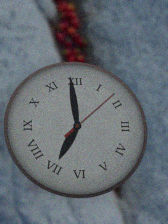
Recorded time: 6h59m08s
